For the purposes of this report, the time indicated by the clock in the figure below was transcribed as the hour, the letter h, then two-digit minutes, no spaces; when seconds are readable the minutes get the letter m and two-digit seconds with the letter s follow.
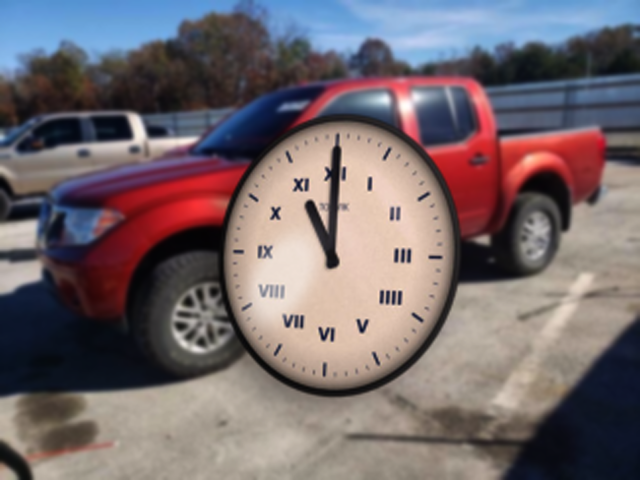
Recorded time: 11h00
